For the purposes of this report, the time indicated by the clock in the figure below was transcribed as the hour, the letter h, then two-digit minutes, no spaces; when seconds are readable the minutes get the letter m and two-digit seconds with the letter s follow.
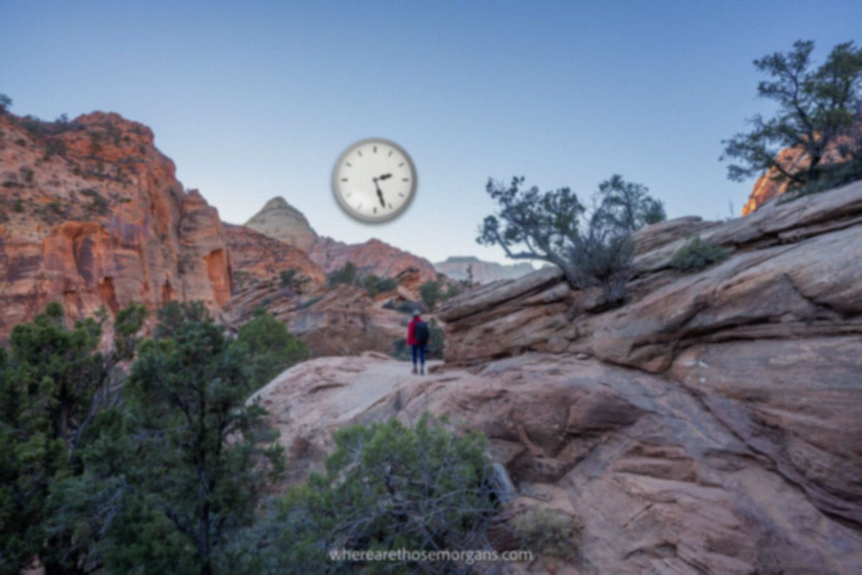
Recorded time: 2h27
